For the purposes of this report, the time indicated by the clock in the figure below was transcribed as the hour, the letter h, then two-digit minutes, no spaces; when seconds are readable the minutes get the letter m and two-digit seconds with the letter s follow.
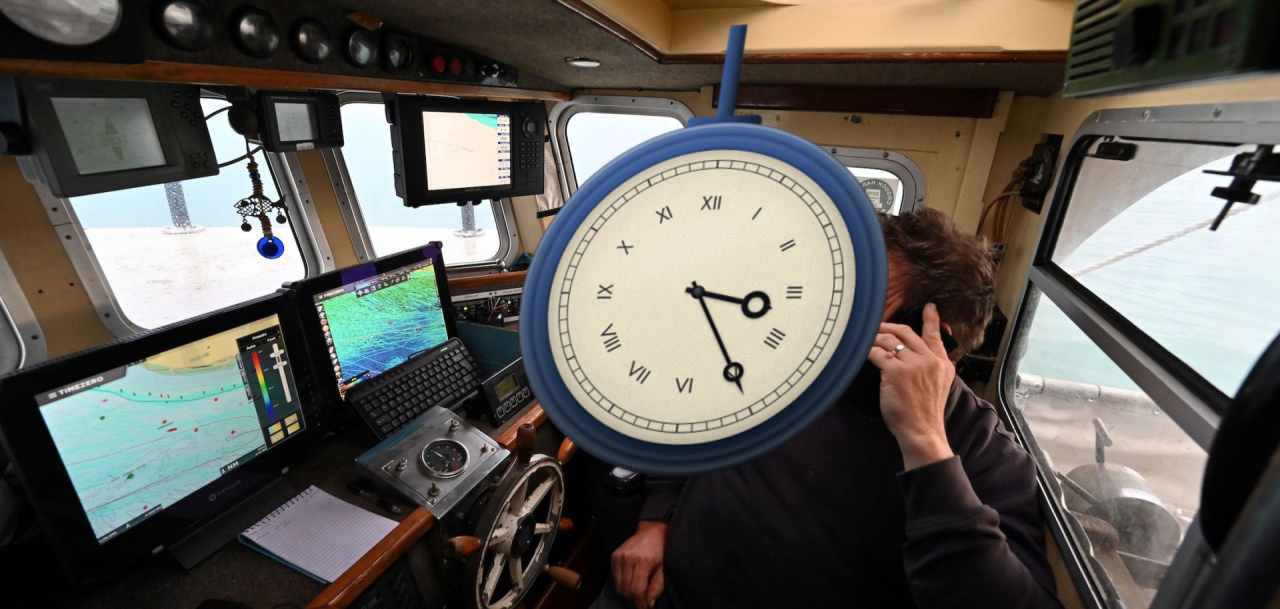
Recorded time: 3h25
